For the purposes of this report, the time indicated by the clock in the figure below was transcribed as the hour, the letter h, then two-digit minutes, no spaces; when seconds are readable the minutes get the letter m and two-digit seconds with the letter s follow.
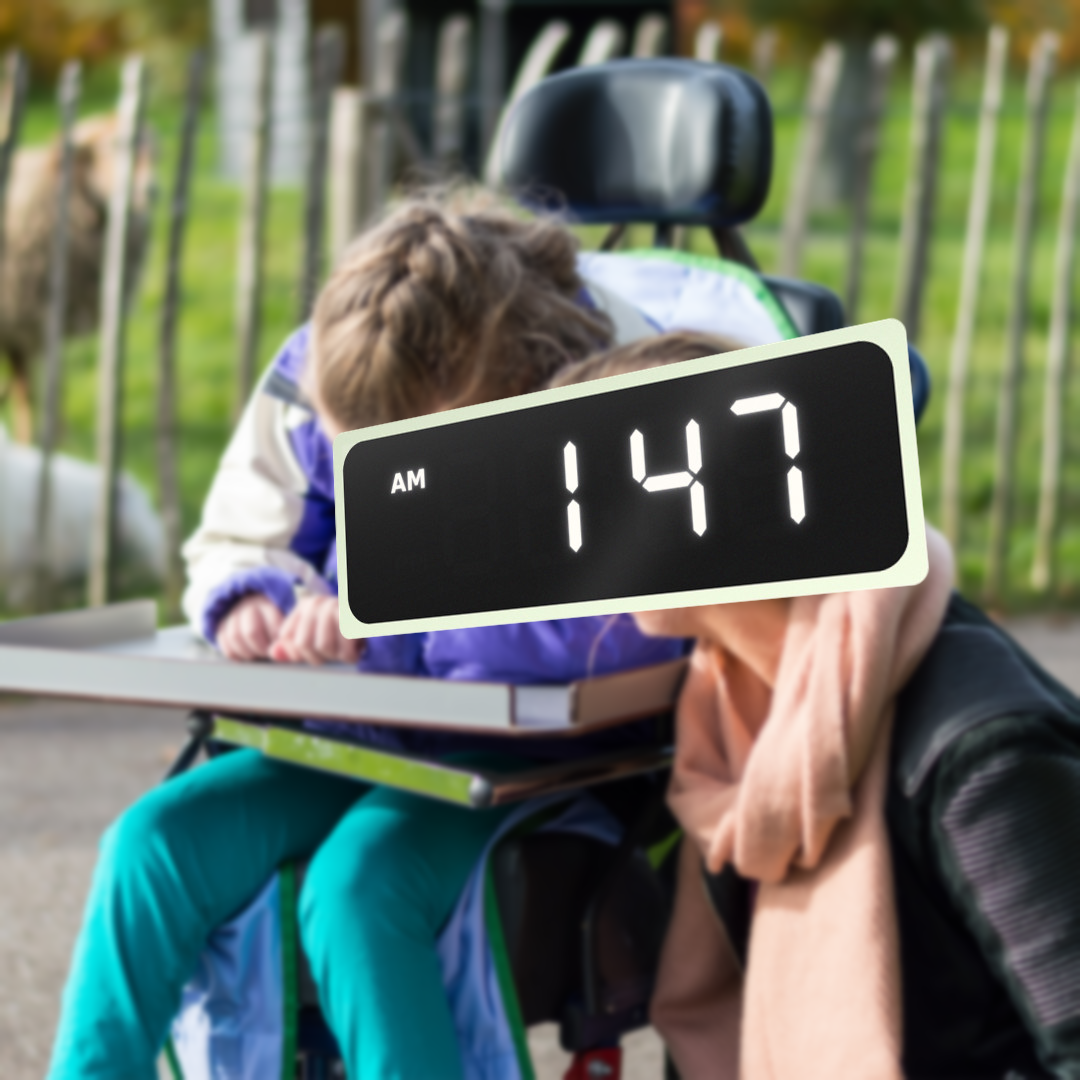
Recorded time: 1h47
